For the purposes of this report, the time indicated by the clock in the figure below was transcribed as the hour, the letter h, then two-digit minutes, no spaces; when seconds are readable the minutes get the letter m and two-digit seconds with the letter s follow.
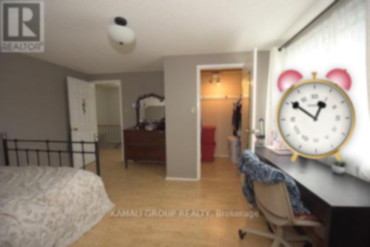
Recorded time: 12h51
